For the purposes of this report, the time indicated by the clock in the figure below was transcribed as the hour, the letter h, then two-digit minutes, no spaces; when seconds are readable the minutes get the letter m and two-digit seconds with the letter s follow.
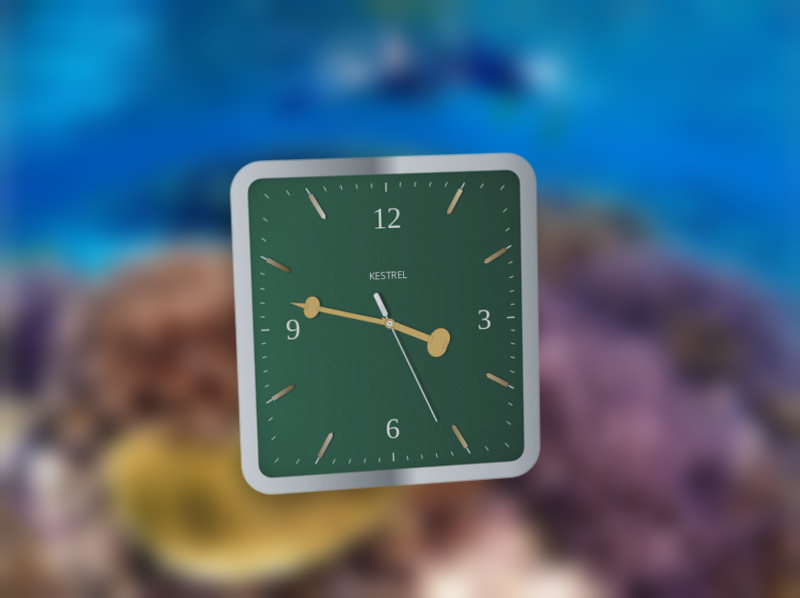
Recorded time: 3h47m26s
